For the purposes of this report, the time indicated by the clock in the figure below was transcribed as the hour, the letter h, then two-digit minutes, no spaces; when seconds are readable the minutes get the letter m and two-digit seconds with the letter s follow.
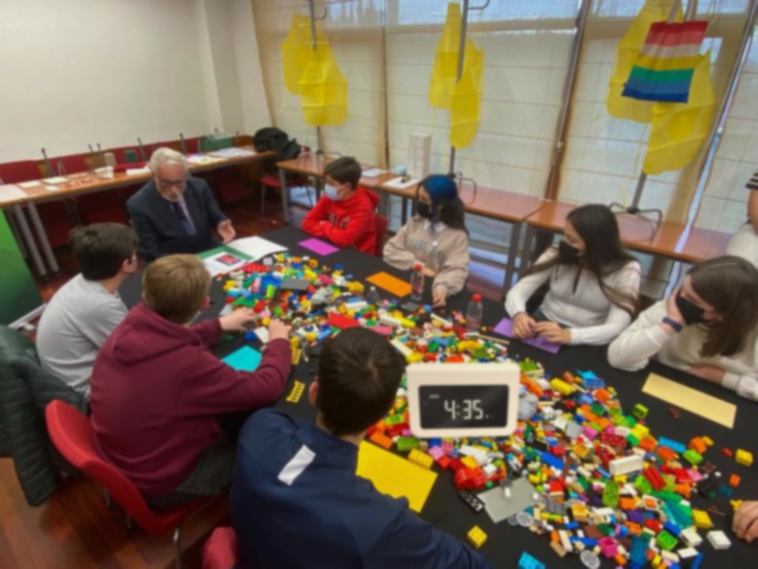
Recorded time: 4h35
